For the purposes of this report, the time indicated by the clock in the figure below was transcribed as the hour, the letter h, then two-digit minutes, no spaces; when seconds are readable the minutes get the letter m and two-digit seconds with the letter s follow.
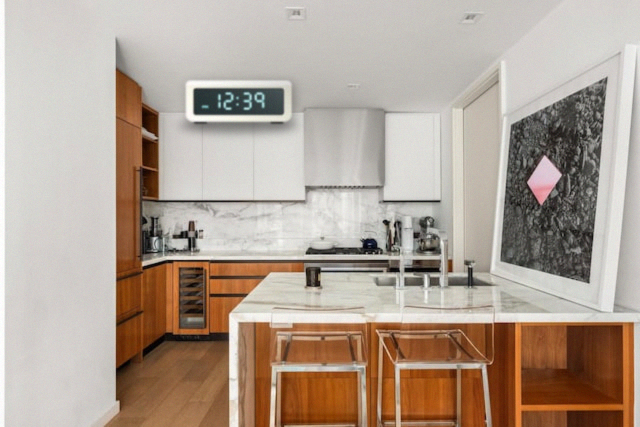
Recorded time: 12h39
